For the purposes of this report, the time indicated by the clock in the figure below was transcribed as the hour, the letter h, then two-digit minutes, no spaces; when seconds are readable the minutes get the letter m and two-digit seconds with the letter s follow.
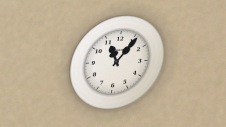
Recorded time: 11h06
